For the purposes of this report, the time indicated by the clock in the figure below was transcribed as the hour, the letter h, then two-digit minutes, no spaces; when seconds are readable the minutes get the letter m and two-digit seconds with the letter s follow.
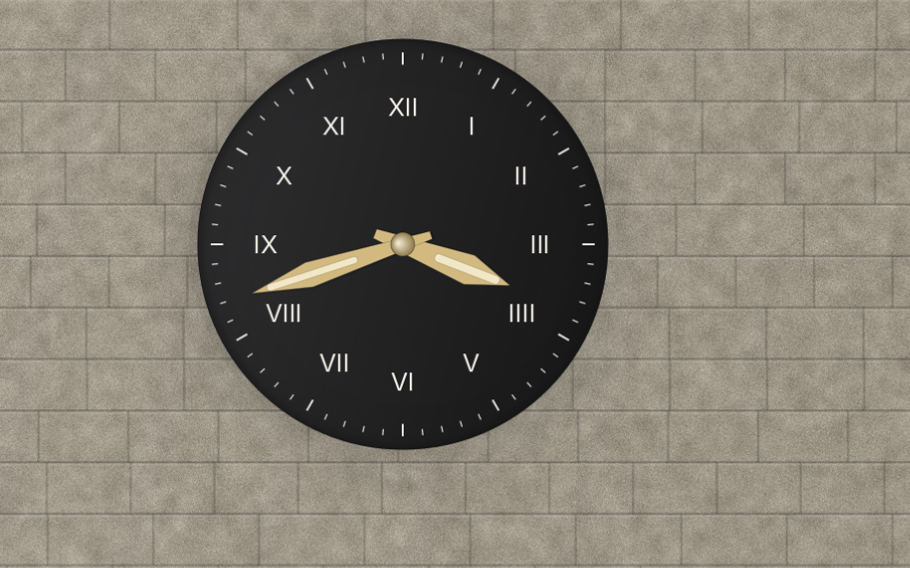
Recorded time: 3h42
